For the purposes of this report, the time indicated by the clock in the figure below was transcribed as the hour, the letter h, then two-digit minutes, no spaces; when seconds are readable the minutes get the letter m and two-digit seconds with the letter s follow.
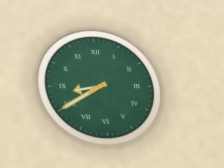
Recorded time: 8h40
